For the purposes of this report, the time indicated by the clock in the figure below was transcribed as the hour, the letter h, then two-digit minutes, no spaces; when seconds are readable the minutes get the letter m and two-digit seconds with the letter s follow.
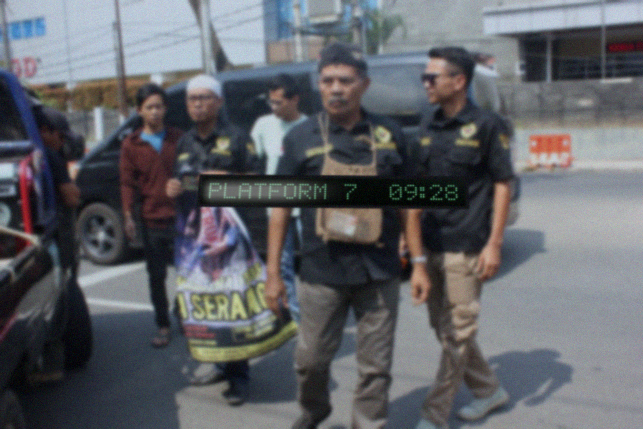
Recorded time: 9h28
